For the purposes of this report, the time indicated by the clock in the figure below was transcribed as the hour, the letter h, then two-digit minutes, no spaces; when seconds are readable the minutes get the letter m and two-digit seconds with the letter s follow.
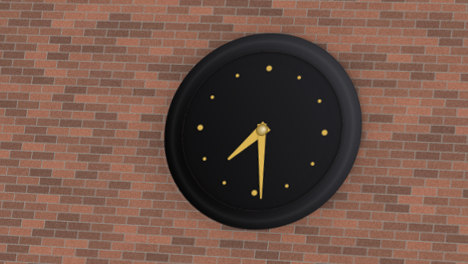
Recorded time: 7h29
